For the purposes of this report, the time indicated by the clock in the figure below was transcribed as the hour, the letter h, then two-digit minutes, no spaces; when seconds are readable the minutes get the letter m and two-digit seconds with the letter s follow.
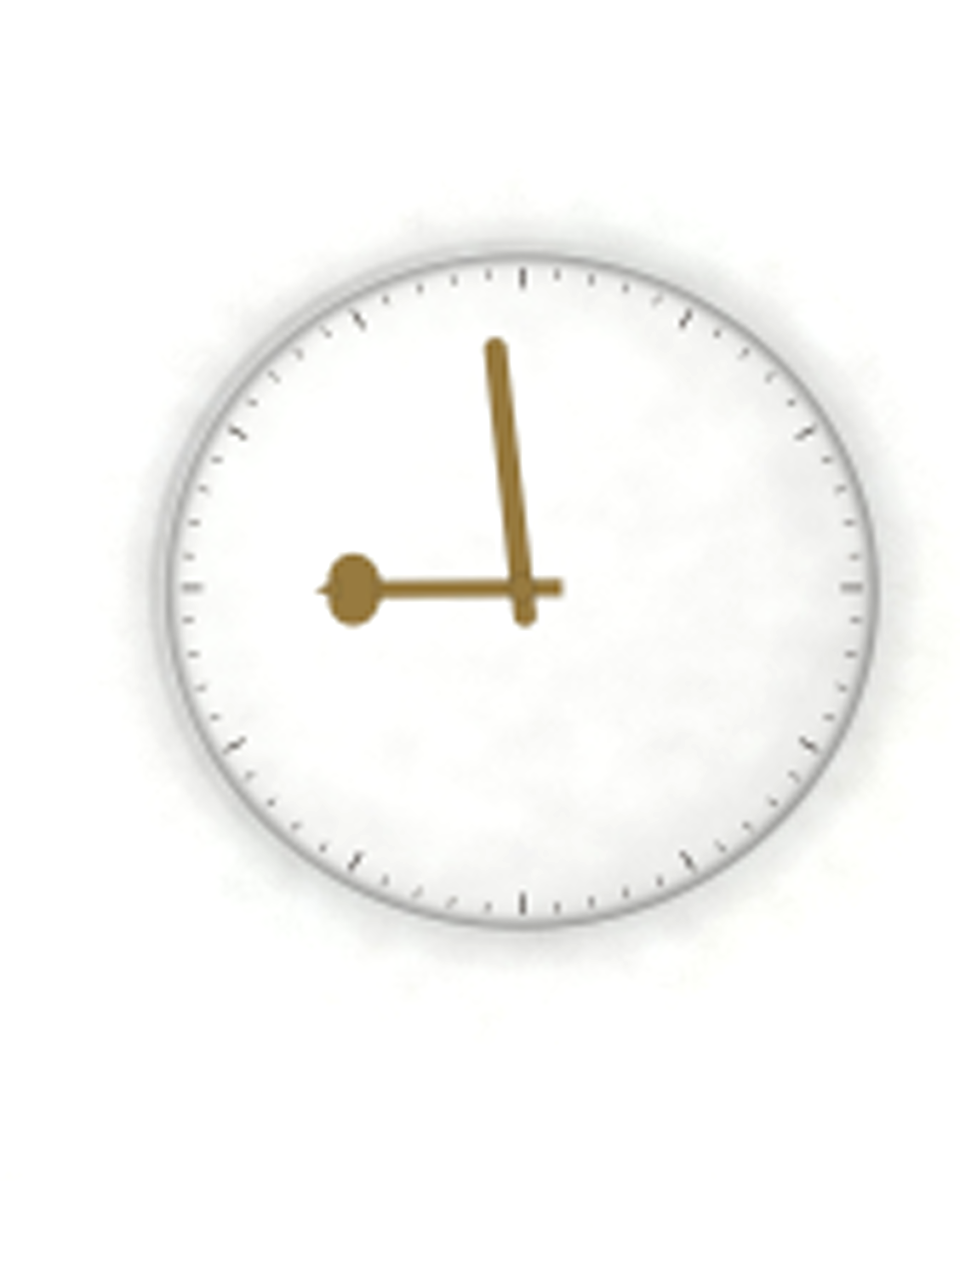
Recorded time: 8h59
